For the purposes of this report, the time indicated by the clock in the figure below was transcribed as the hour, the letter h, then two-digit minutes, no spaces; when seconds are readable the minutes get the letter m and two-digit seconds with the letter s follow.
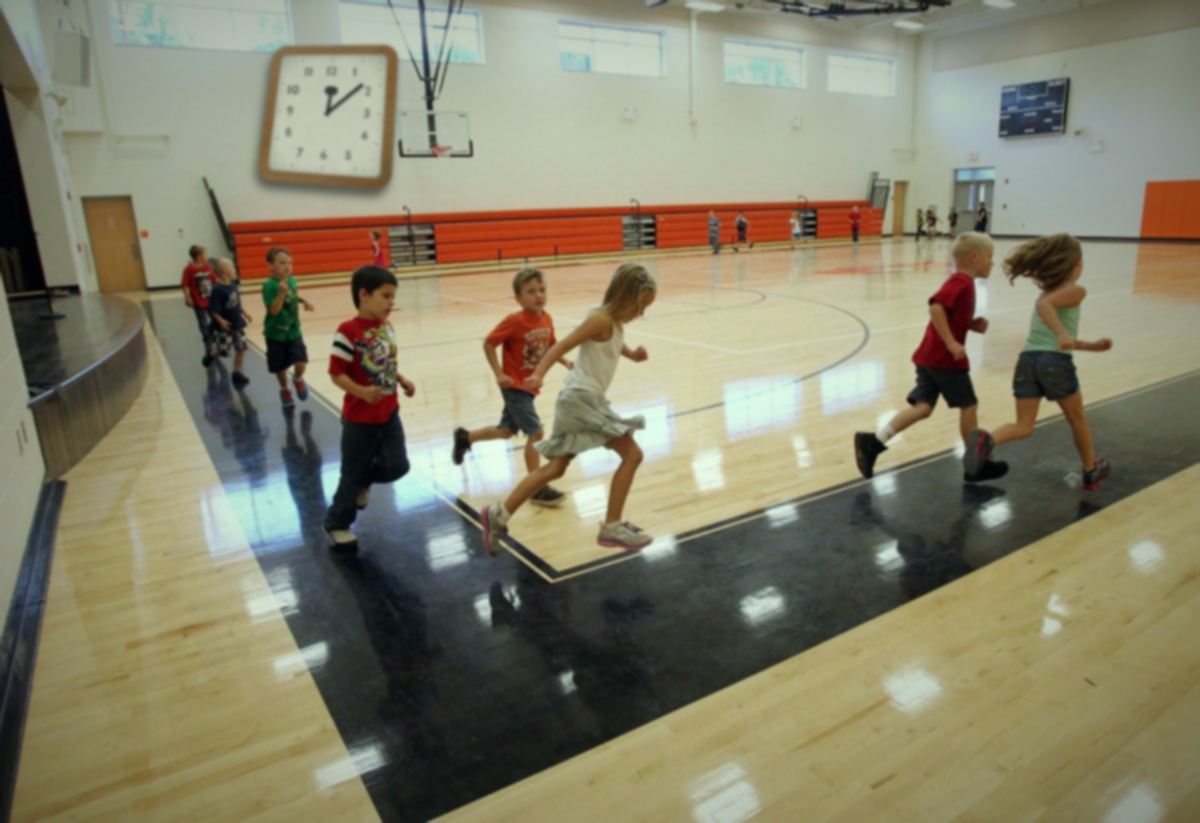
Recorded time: 12h08
